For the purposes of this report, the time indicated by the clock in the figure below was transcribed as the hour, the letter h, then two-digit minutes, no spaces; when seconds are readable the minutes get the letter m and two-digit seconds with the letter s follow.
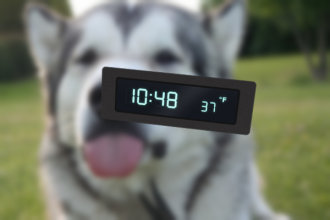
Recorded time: 10h48
